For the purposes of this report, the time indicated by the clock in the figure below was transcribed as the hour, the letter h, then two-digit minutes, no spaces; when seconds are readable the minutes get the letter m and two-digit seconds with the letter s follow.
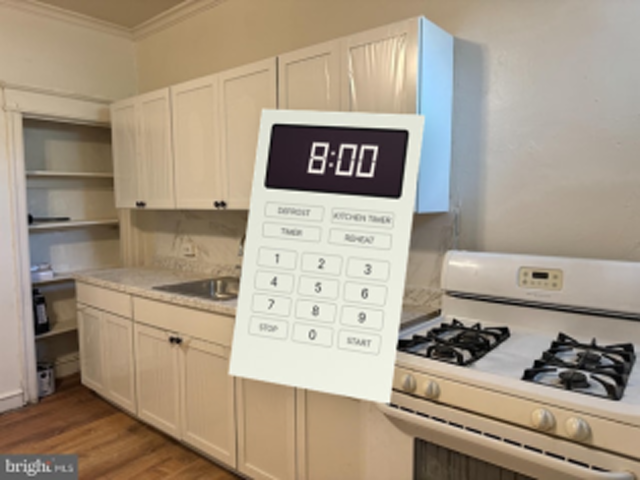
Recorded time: 8h00
